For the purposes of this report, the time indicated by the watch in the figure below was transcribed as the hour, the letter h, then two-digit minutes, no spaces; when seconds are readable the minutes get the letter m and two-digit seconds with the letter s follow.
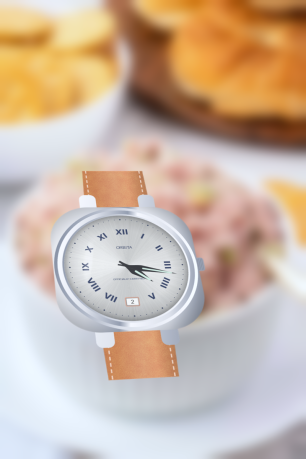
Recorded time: 4h17
